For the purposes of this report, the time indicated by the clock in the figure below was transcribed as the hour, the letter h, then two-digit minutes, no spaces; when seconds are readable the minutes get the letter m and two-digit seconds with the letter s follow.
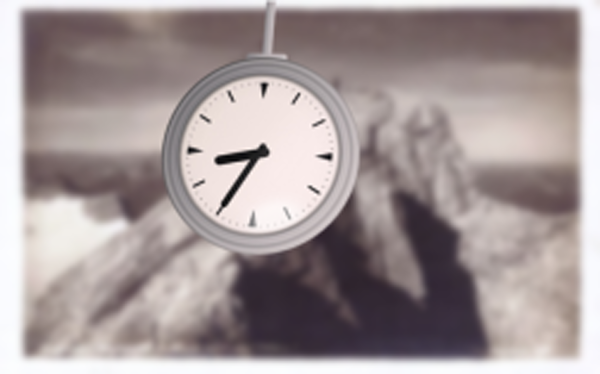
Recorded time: 8h35
